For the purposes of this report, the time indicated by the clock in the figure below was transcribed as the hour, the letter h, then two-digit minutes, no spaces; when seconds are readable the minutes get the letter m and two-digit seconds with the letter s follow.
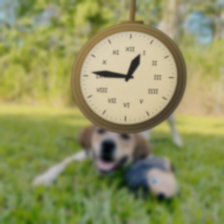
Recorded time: 12h46
